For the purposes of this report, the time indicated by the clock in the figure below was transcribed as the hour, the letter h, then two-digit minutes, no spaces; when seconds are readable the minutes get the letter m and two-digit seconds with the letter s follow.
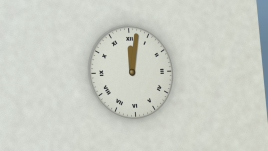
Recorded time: 12h02
